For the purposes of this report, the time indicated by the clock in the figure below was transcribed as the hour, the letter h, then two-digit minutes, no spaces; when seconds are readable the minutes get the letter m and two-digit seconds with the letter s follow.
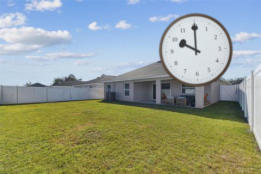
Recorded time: 10h00
